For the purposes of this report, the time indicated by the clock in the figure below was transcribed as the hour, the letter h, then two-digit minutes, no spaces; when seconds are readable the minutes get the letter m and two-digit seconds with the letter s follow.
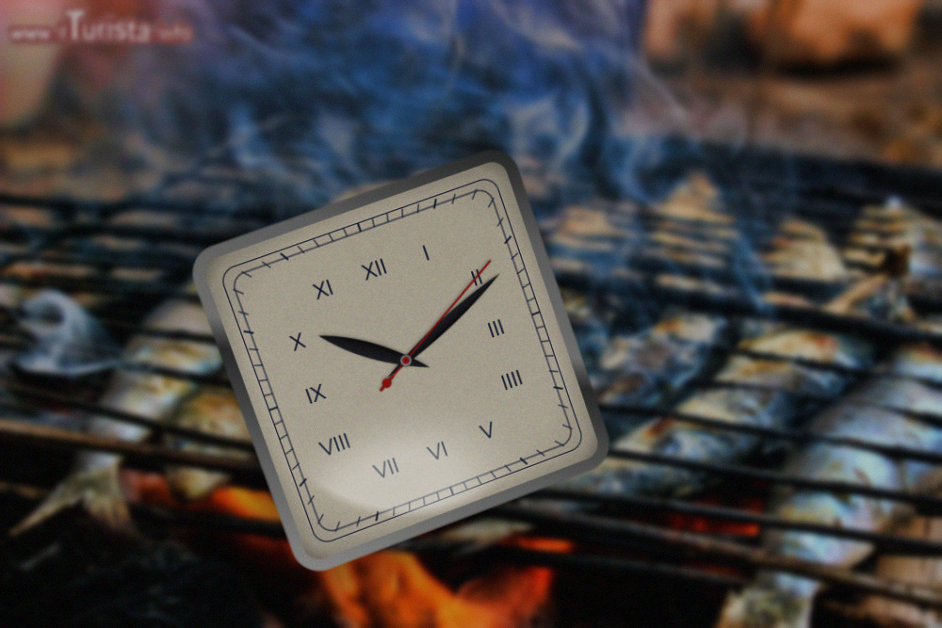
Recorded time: 10h11m10s
